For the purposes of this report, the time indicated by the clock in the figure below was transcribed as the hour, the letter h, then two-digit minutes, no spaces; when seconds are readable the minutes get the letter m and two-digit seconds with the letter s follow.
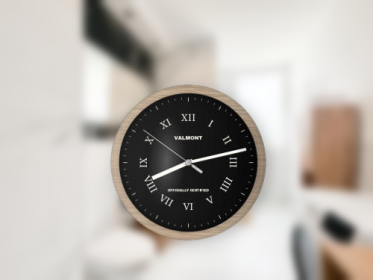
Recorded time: 8h12m51s
